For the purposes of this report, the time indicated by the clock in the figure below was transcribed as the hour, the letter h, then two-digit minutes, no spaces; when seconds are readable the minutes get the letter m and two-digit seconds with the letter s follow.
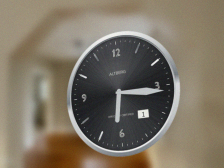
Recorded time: 6h16
